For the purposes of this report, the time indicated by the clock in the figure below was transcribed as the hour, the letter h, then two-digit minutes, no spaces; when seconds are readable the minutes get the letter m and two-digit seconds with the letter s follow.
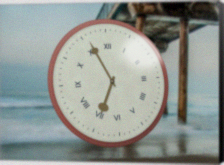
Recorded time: 6h56
